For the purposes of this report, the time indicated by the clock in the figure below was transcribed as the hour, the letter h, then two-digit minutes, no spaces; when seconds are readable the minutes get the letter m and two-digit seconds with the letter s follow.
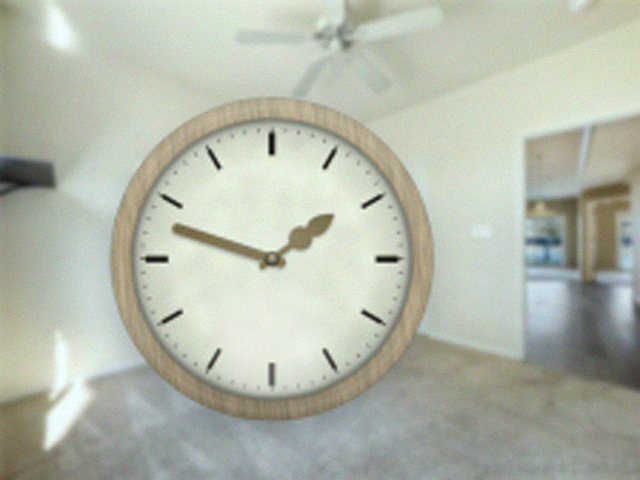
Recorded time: 1h48
